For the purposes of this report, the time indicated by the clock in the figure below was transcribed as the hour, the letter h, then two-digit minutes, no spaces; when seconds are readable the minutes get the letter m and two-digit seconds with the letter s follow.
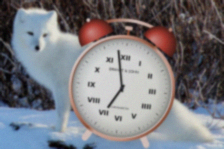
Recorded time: 6h58
